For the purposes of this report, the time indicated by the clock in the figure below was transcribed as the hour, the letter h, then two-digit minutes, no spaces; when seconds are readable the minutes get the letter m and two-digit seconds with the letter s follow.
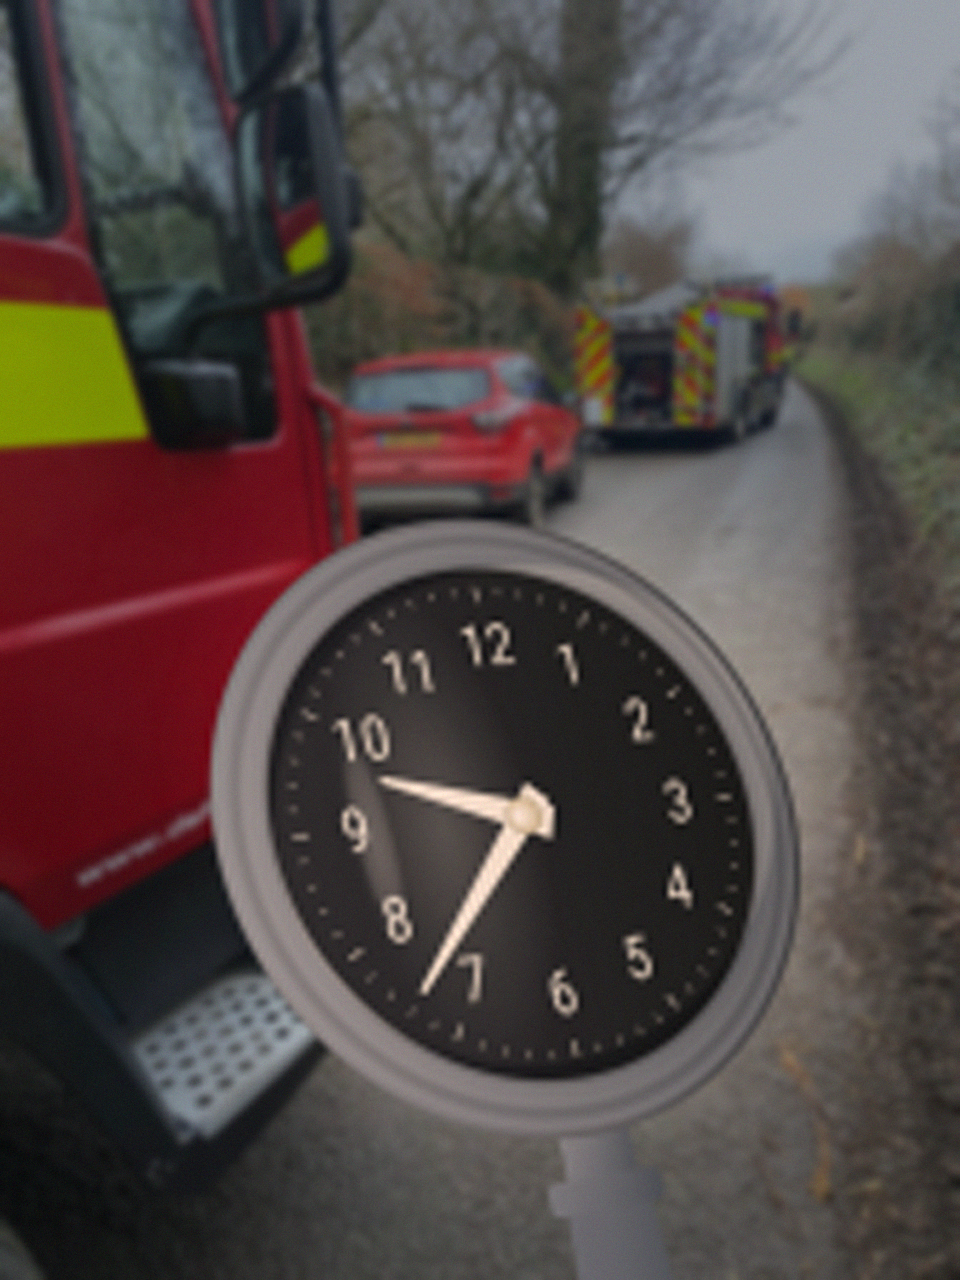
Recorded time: 9h37
